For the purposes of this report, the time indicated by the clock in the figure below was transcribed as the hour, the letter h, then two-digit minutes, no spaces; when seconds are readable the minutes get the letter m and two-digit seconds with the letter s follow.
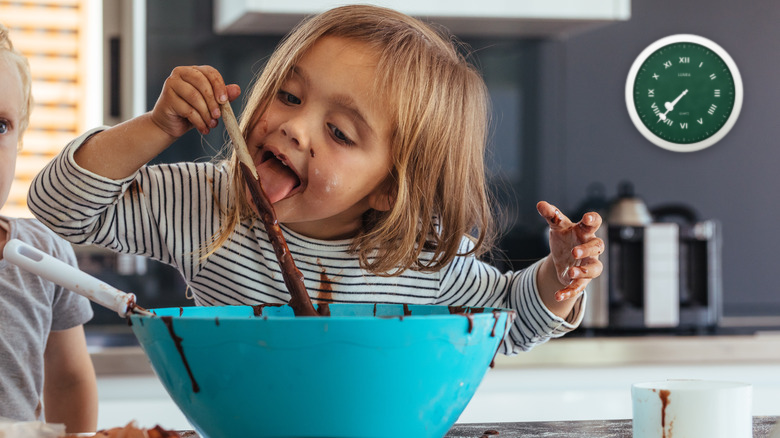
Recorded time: 7h37
